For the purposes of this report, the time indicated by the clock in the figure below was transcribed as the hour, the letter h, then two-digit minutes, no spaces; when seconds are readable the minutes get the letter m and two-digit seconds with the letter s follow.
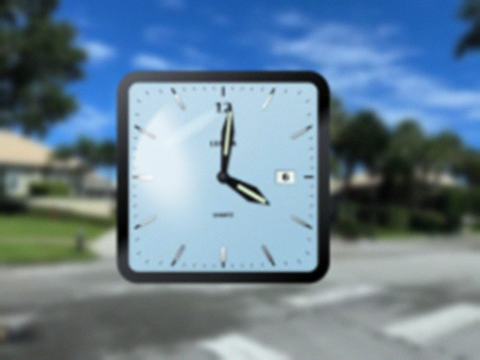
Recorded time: 4h01
